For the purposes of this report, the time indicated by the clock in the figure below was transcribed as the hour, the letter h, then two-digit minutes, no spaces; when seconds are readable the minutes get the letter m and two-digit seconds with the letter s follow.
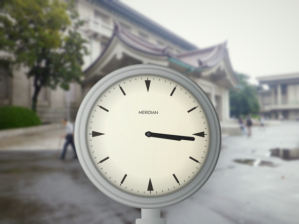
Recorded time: 3h16
